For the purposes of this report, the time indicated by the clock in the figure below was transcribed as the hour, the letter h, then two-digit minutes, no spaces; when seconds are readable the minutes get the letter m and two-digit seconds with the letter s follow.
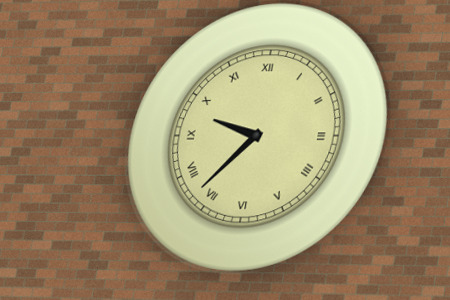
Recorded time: 9h37
